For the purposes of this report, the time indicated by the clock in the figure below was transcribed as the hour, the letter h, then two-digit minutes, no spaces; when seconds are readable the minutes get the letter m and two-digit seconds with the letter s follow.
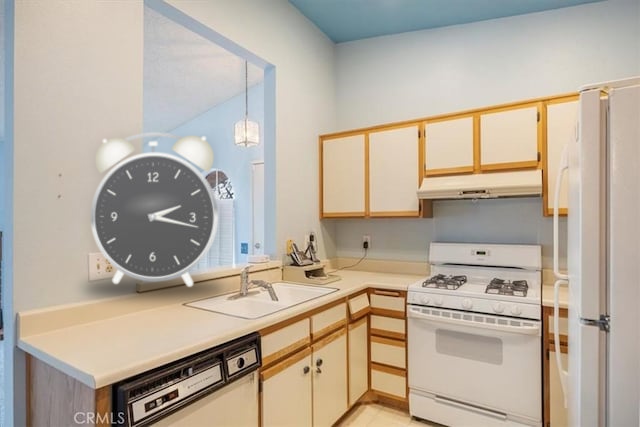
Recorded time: 2h17
